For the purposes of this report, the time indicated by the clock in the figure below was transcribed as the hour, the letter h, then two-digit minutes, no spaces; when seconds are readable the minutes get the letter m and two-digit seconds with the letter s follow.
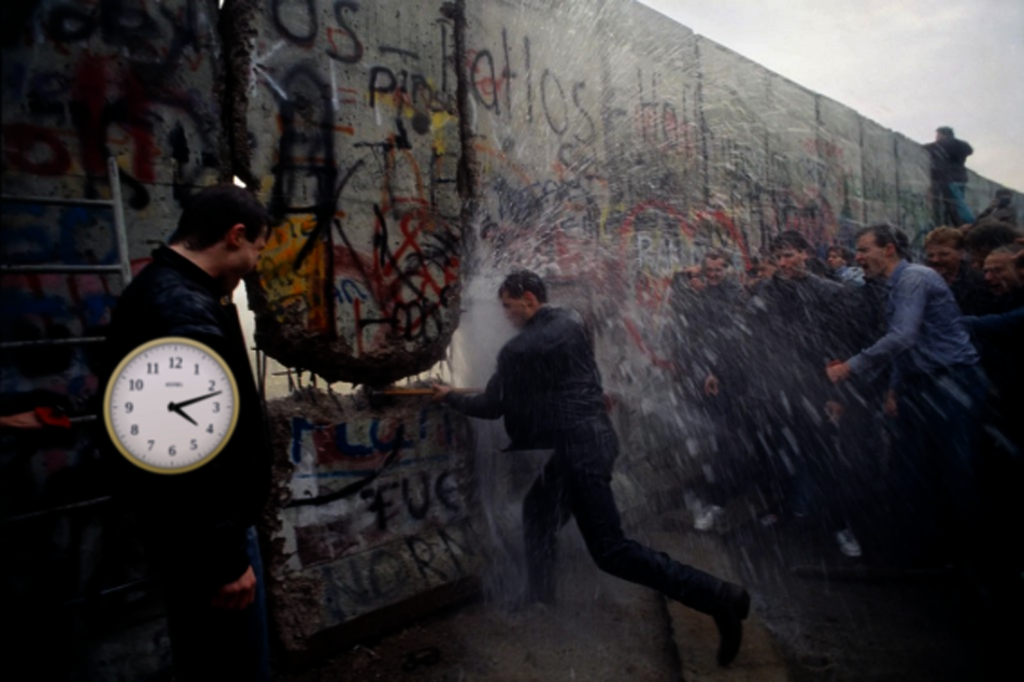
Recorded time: 4h12
